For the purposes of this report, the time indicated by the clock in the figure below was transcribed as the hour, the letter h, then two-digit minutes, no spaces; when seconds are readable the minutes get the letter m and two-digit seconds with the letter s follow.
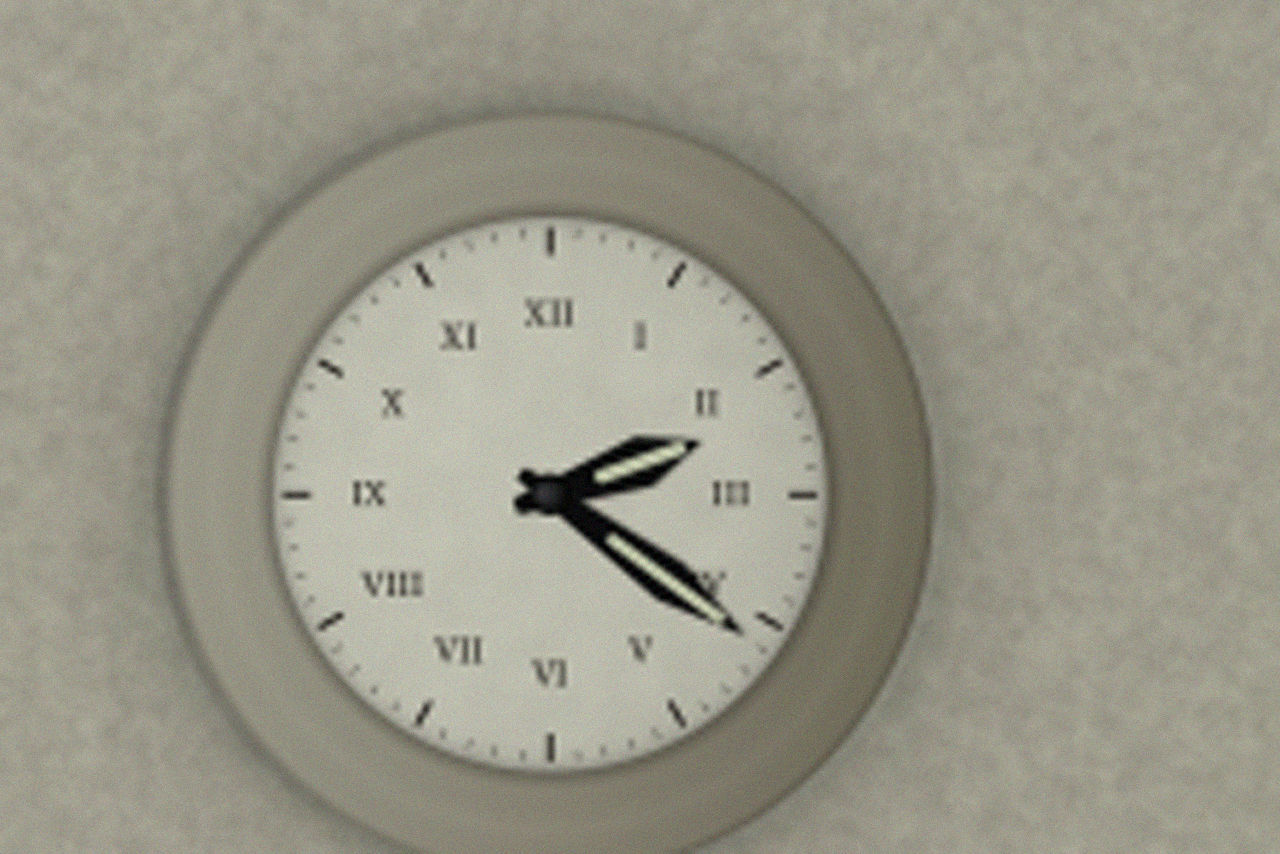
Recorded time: 2h21
